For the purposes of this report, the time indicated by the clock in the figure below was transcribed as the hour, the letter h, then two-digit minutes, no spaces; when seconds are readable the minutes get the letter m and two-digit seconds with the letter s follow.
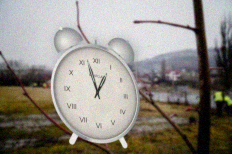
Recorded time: 12h57
